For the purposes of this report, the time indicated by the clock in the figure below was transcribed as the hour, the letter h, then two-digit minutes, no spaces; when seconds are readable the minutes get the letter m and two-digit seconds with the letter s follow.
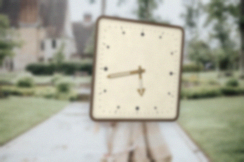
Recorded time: 5h43
